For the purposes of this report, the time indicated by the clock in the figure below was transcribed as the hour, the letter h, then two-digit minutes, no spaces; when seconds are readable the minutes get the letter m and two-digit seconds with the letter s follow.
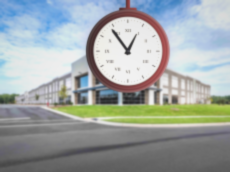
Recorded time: 12h54
